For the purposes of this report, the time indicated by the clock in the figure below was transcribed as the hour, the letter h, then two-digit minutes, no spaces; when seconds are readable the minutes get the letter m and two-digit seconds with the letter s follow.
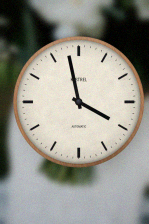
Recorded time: 3h58
